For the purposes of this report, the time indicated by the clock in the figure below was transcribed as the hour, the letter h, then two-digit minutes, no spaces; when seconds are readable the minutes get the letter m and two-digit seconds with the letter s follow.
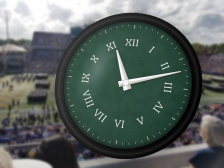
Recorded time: 11h12
